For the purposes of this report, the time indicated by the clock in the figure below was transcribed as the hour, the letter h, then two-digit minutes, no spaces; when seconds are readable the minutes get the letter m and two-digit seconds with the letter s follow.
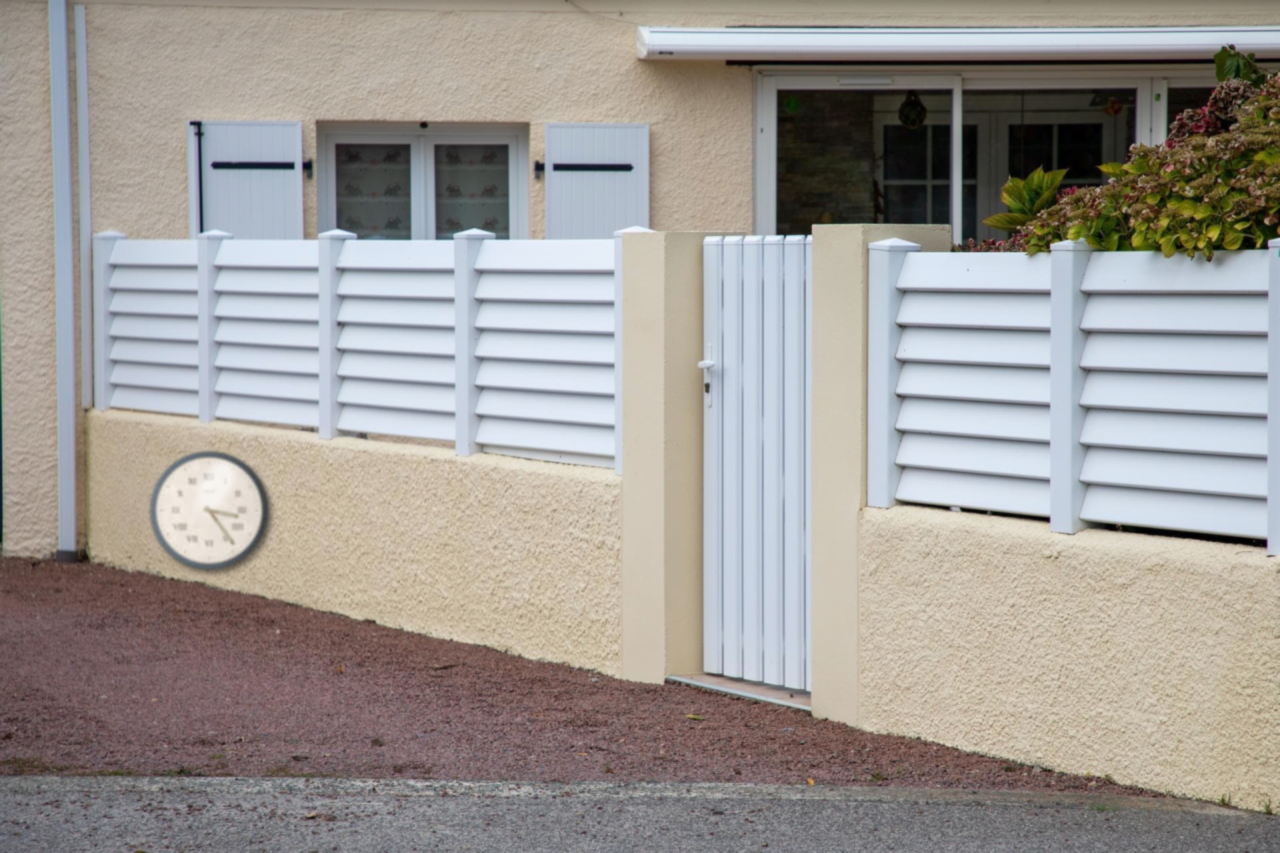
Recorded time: 3h24
